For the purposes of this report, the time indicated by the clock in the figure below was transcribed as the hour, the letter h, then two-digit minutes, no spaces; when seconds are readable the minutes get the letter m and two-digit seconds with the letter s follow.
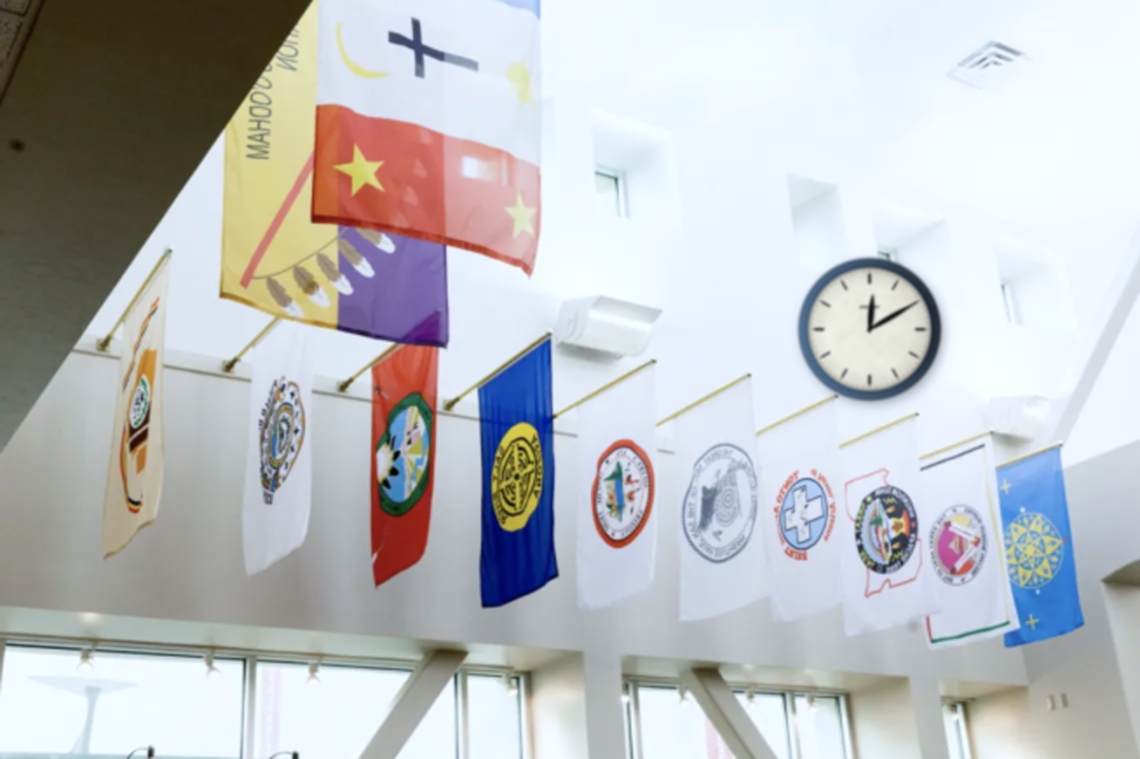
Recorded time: 12h10
